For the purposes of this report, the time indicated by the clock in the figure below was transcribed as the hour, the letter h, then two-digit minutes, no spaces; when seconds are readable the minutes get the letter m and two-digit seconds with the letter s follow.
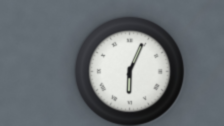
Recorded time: 6h04
